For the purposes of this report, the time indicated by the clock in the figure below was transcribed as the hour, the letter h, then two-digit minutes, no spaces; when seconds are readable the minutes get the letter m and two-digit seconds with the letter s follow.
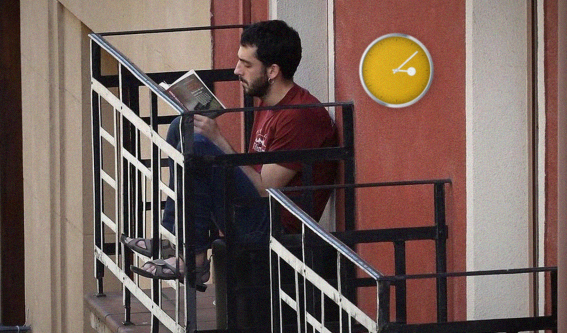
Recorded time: 3h08
